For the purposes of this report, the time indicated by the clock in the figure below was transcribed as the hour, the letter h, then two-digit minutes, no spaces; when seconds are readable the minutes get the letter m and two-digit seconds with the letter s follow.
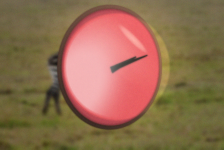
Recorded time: 2h12
